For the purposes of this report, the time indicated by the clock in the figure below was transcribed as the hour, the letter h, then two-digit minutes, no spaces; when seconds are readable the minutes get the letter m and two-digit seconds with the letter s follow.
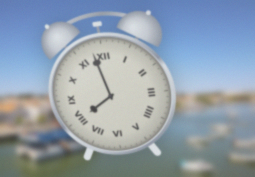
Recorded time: 7h58
